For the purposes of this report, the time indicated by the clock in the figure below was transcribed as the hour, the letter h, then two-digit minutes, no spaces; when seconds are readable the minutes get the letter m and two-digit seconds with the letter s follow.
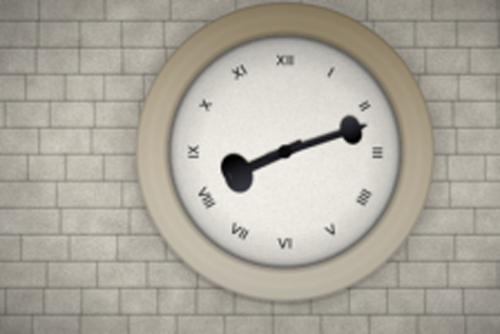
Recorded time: 8h12
